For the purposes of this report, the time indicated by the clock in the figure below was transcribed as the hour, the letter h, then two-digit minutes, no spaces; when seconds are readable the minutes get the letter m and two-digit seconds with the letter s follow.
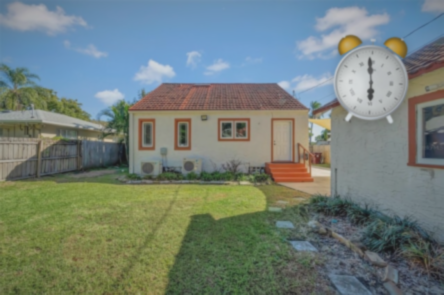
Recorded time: 5h59
